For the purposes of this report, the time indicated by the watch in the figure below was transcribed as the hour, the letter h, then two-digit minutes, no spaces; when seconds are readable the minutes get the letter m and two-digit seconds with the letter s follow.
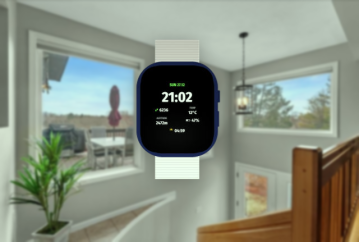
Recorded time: 21h02
